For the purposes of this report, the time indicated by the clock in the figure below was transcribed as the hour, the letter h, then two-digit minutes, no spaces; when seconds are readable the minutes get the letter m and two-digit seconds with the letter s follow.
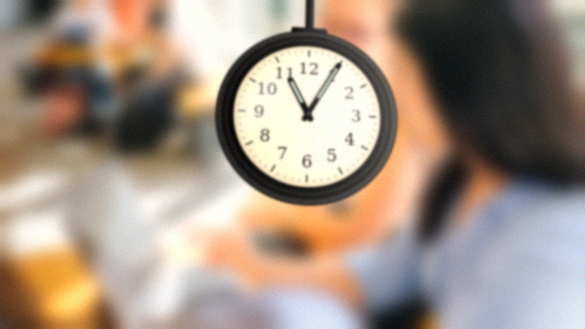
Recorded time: 11h05
